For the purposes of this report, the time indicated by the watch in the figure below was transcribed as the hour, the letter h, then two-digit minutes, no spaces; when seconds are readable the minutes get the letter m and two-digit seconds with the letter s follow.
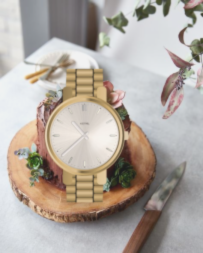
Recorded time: 10h38
